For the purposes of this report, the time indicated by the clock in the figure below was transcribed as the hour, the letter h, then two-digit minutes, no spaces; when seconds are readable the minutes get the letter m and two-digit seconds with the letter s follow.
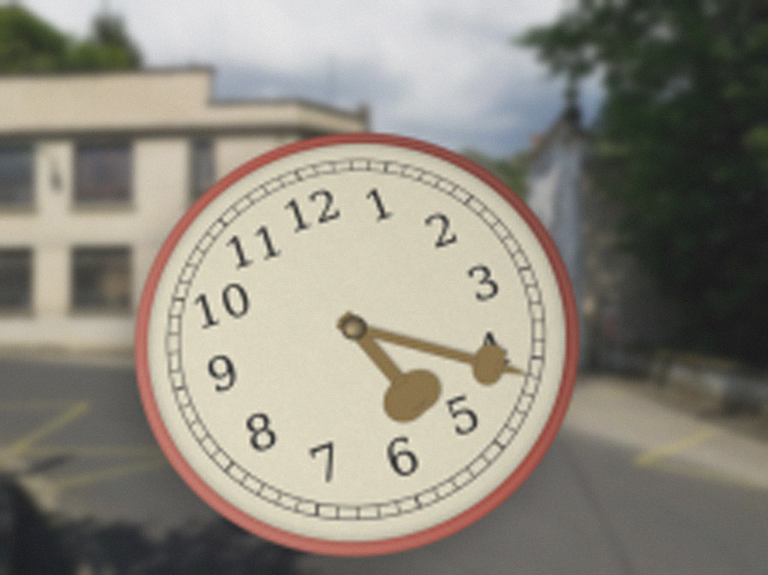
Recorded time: 5h21
